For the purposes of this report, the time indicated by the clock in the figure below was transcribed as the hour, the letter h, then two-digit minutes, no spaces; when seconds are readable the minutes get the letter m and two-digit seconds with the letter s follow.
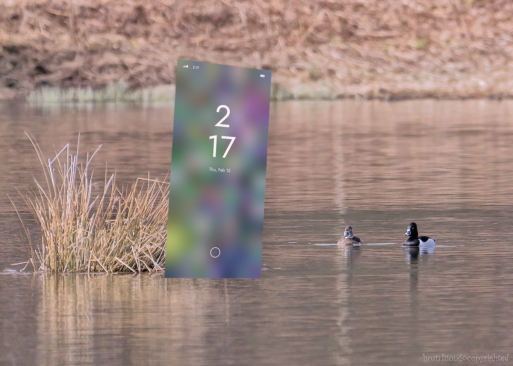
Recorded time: 2h17
